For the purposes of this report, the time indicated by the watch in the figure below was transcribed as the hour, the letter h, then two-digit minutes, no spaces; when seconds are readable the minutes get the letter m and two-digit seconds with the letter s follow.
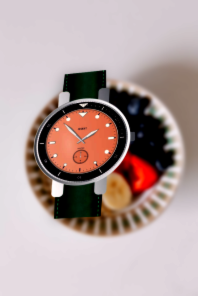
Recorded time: 1h53
